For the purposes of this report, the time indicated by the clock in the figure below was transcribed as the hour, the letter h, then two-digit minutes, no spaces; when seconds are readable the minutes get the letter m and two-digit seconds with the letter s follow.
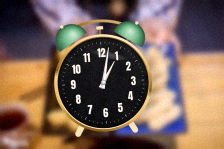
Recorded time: 1h02
